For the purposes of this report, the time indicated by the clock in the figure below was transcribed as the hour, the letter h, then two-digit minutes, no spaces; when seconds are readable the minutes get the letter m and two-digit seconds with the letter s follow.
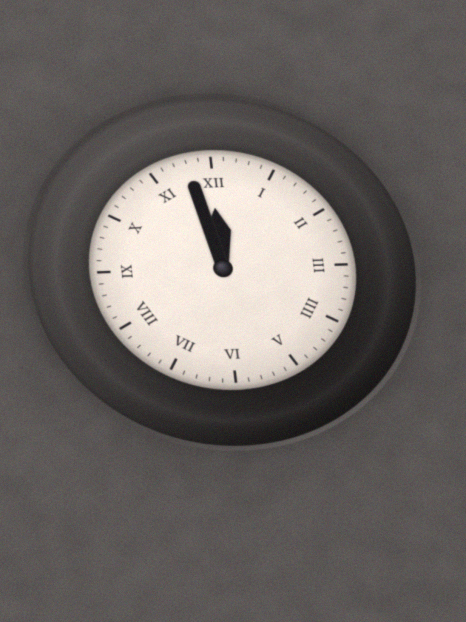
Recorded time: 11h58
